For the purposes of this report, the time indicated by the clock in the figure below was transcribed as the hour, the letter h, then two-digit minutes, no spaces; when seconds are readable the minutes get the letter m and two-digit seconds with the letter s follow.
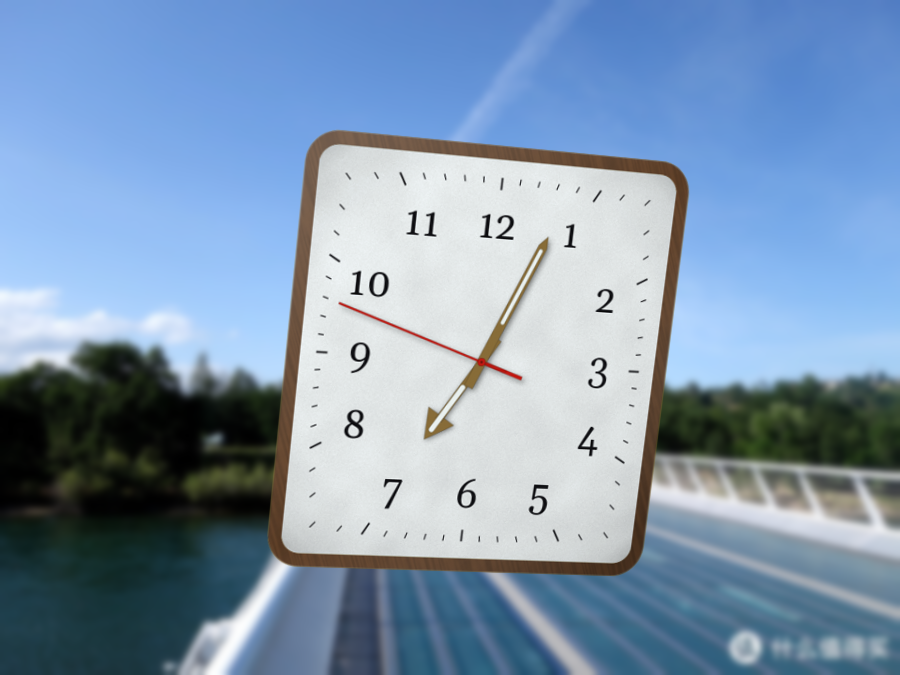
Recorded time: 7h03m48s
